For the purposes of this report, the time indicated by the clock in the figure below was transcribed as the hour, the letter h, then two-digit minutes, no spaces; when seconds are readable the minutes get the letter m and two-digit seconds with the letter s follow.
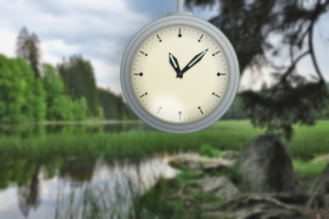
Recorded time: 11h08
